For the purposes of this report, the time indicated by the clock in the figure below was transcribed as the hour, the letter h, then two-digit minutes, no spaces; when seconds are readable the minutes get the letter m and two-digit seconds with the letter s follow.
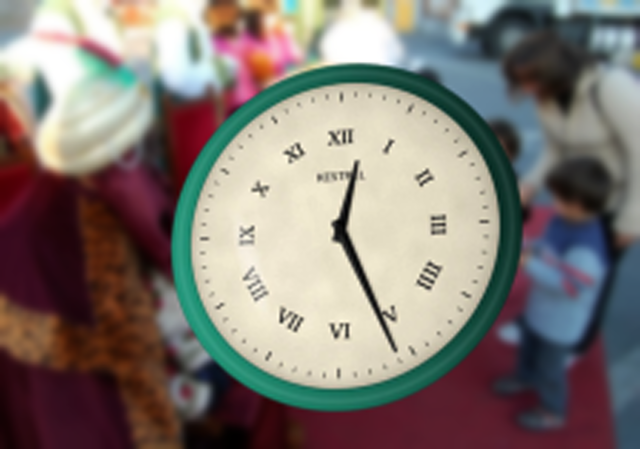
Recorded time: 12h26
